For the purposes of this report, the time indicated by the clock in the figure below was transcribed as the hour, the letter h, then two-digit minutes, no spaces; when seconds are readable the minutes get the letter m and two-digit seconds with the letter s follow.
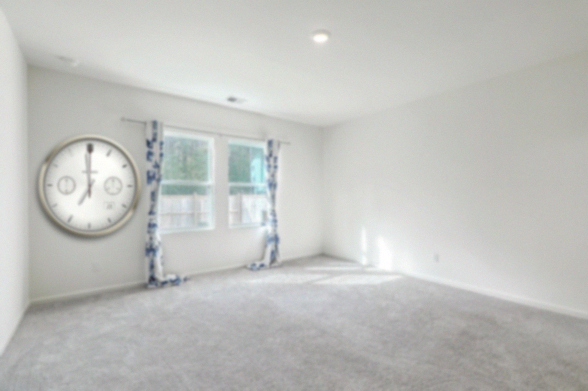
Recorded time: 6h59
